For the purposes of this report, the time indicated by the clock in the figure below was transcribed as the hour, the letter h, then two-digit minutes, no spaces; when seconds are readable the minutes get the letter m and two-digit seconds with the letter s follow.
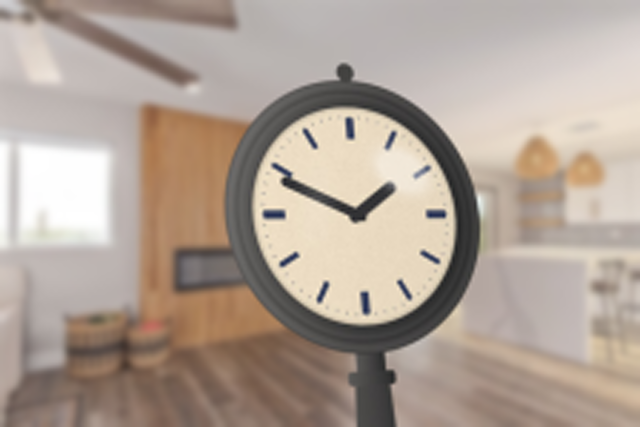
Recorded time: 1h49
